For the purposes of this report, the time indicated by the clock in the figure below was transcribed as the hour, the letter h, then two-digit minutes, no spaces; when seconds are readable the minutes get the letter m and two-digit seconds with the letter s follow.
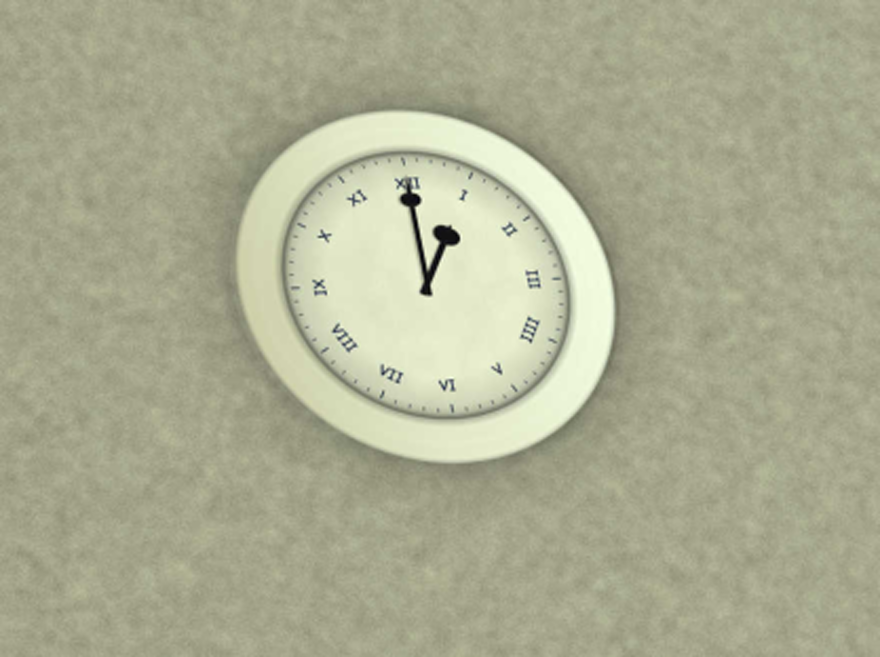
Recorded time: 1h00
